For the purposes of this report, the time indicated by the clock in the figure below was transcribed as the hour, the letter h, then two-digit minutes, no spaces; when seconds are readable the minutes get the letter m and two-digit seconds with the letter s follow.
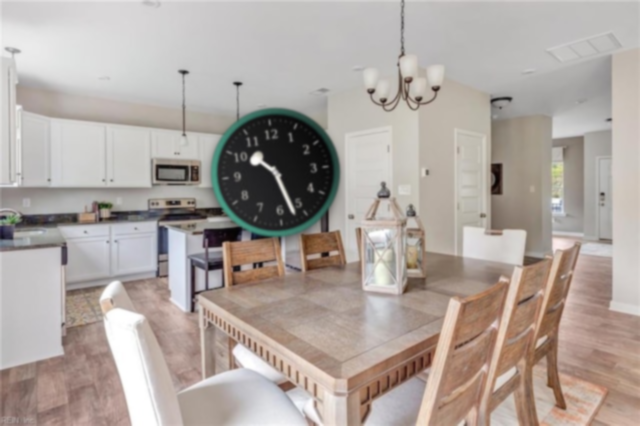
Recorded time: 10h27
